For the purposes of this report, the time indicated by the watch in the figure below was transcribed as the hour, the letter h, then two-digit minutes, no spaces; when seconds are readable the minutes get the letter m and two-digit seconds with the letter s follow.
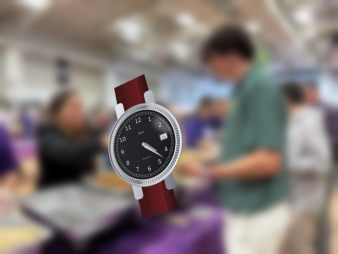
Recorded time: 4h23
